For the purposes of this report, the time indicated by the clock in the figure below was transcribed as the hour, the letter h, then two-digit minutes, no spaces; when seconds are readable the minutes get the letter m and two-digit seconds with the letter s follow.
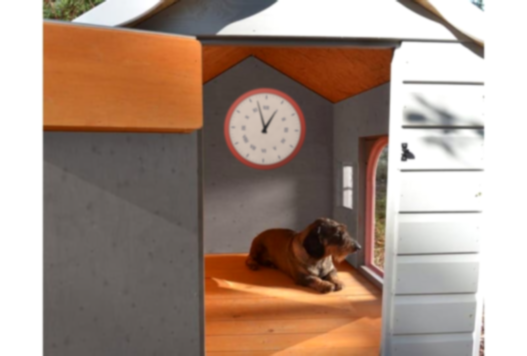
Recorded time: 12h57
